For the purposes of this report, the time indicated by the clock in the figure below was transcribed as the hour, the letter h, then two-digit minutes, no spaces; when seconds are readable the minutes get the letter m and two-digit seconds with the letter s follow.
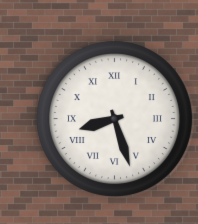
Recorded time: 8h27
